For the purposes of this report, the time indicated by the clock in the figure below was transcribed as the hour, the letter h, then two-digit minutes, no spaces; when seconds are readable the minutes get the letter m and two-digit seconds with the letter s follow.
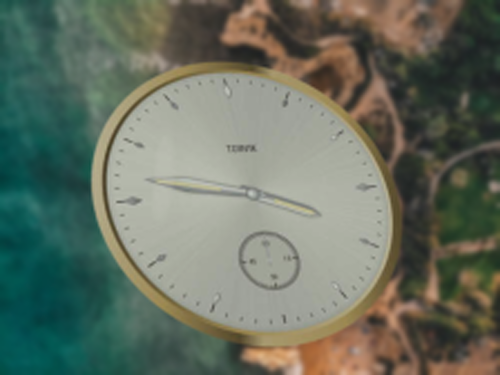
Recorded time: 3h47
